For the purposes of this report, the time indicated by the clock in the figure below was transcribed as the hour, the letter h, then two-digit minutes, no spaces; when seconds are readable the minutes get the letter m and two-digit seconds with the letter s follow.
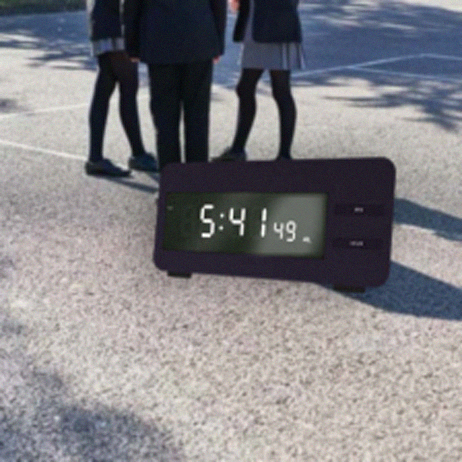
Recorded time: 5h41m49s
